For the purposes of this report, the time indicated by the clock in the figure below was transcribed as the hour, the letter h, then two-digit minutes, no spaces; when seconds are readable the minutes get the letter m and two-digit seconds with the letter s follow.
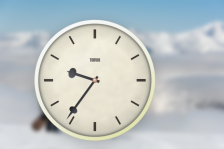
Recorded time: 9h36
